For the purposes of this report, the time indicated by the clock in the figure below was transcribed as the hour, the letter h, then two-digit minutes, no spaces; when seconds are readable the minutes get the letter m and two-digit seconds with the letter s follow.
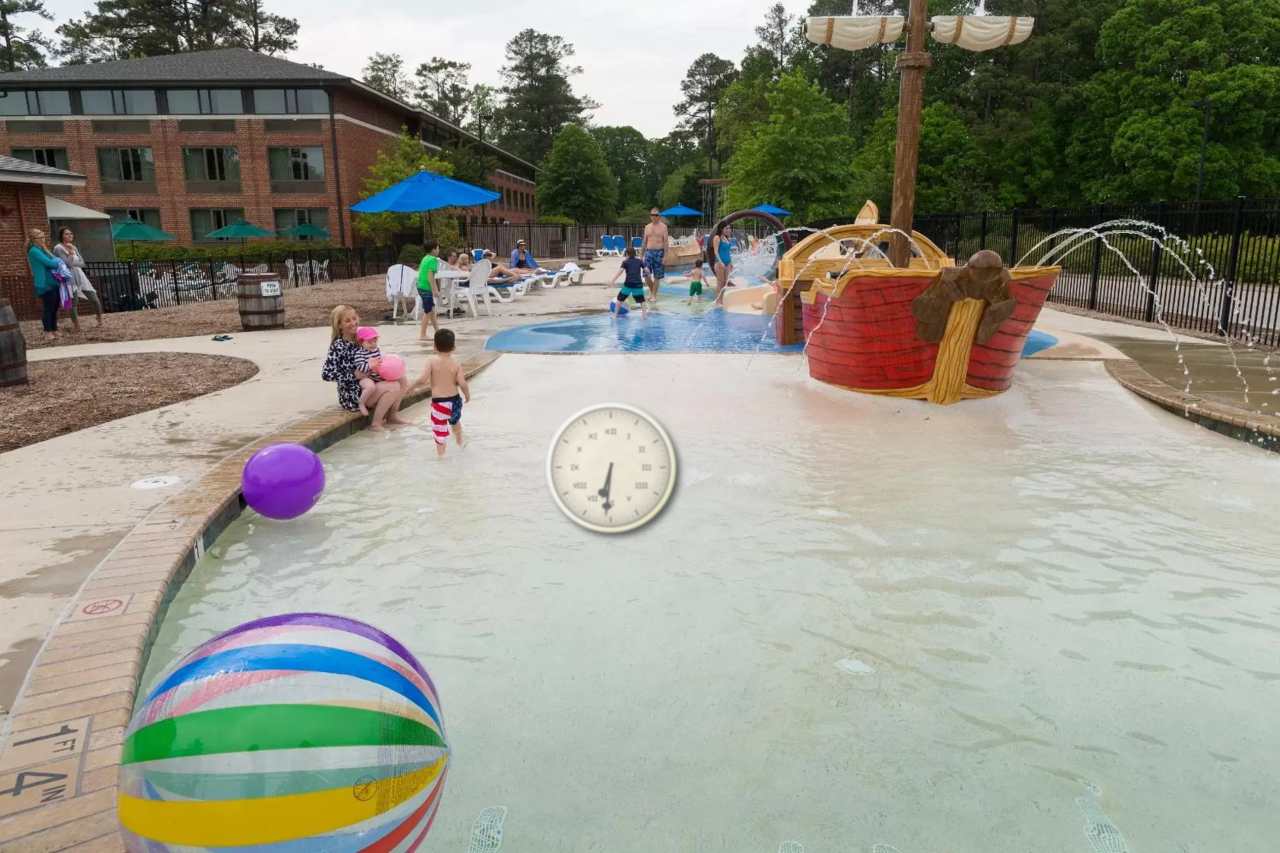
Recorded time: 6h31
